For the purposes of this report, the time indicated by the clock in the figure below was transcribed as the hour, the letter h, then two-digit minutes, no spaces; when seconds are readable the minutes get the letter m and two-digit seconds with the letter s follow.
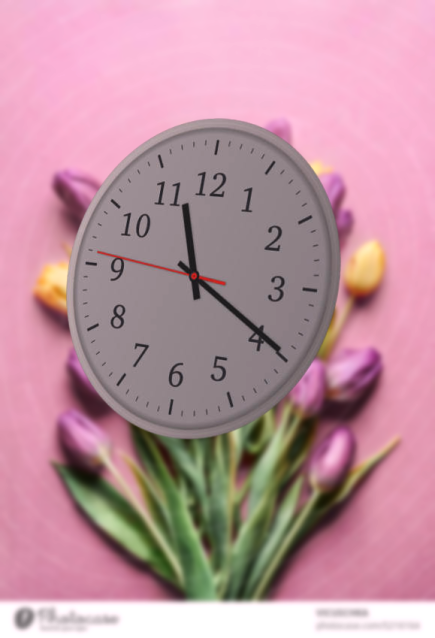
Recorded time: 11h19m46s
